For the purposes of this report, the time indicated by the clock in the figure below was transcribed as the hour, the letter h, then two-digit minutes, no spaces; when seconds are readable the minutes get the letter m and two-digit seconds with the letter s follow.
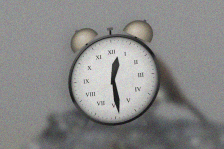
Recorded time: 12h29
